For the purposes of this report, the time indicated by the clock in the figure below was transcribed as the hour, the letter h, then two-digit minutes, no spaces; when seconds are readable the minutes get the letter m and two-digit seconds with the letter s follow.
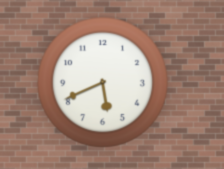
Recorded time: 5h41
